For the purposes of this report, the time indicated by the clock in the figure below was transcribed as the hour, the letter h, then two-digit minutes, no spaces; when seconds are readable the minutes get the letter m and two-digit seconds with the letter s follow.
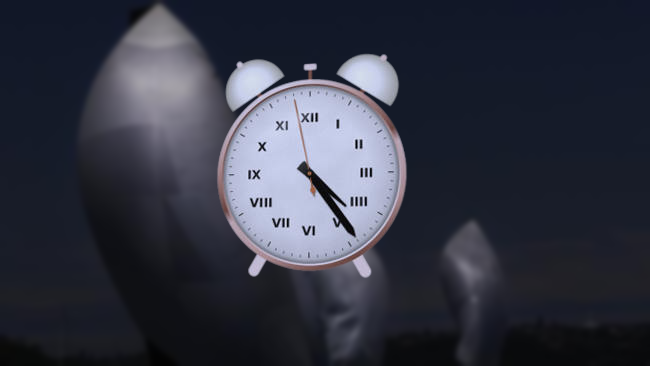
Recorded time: 4h23m58s
